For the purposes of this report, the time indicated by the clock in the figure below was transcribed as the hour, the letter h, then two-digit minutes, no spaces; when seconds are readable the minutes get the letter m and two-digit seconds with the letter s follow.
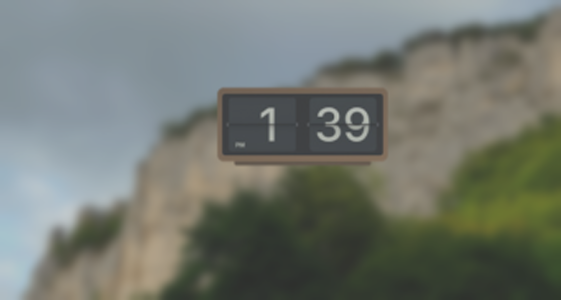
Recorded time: 1h39
